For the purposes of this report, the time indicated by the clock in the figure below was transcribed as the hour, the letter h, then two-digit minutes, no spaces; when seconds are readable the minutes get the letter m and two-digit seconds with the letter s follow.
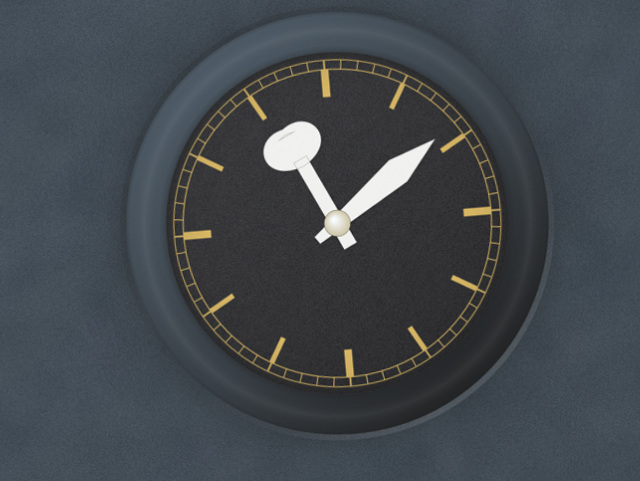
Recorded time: 11h09
